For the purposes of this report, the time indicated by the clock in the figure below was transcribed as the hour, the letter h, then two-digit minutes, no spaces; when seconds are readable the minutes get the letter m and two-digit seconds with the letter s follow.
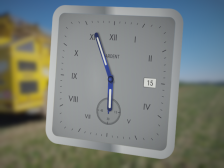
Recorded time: 5h56
